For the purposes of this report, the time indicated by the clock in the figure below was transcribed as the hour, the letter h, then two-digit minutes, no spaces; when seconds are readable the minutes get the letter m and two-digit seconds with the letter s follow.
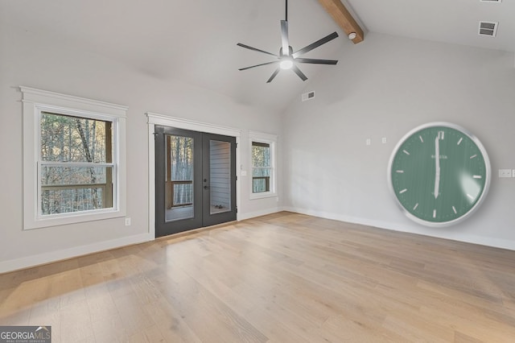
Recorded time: 5h59
